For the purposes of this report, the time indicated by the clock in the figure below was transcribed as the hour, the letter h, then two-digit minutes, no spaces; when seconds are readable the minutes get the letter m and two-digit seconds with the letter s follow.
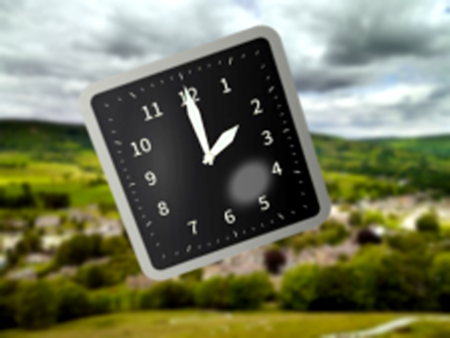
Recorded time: 2h00
